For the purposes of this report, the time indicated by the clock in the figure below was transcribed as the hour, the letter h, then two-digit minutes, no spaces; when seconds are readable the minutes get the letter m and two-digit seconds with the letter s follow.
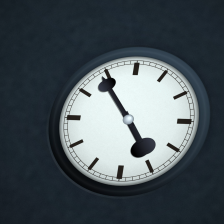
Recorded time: 4h54
